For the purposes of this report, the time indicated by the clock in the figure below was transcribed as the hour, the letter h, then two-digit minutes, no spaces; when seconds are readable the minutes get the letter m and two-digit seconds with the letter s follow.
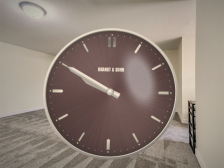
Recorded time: 9h50
